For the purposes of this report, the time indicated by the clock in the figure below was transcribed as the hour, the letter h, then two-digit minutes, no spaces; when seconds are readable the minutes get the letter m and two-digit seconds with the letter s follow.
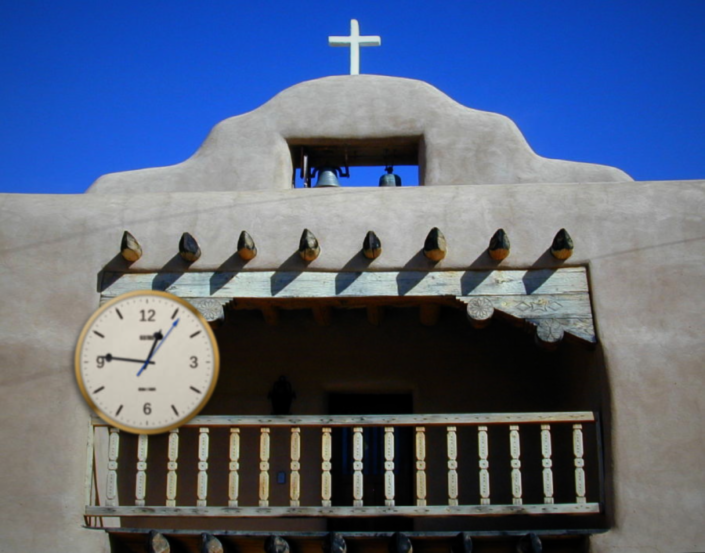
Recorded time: 12h46m06s
